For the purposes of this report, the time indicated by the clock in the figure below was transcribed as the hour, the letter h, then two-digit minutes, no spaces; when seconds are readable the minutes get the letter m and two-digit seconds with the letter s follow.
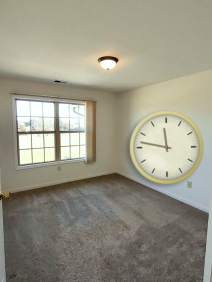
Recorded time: 11h47
